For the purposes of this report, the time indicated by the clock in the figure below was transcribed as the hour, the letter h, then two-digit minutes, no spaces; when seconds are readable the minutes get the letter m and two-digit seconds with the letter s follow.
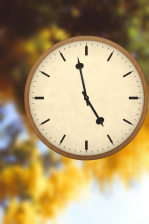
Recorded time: 4h58
